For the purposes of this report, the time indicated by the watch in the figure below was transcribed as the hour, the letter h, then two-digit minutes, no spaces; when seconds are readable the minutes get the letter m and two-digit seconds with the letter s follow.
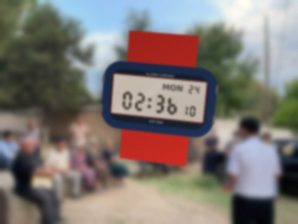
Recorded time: 2h36
